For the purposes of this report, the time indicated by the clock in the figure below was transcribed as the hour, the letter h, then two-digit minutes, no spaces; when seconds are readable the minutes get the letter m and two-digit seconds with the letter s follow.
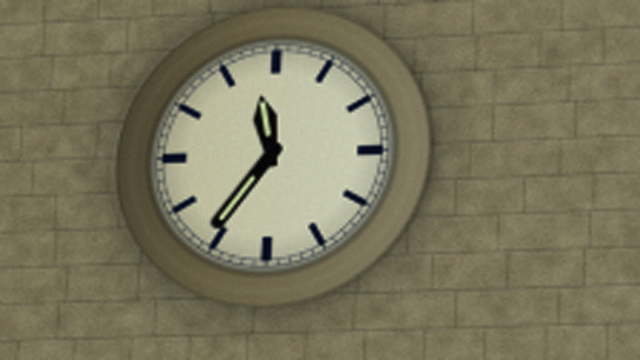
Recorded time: 11h36
